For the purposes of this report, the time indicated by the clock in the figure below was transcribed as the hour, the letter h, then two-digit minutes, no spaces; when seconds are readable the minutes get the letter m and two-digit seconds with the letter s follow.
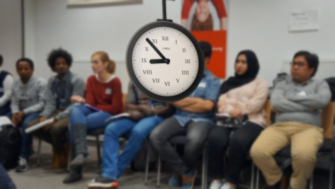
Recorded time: 8h53
